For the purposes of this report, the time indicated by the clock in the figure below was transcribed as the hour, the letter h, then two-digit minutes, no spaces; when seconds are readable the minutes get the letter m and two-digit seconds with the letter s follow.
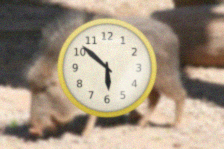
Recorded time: 5h52
